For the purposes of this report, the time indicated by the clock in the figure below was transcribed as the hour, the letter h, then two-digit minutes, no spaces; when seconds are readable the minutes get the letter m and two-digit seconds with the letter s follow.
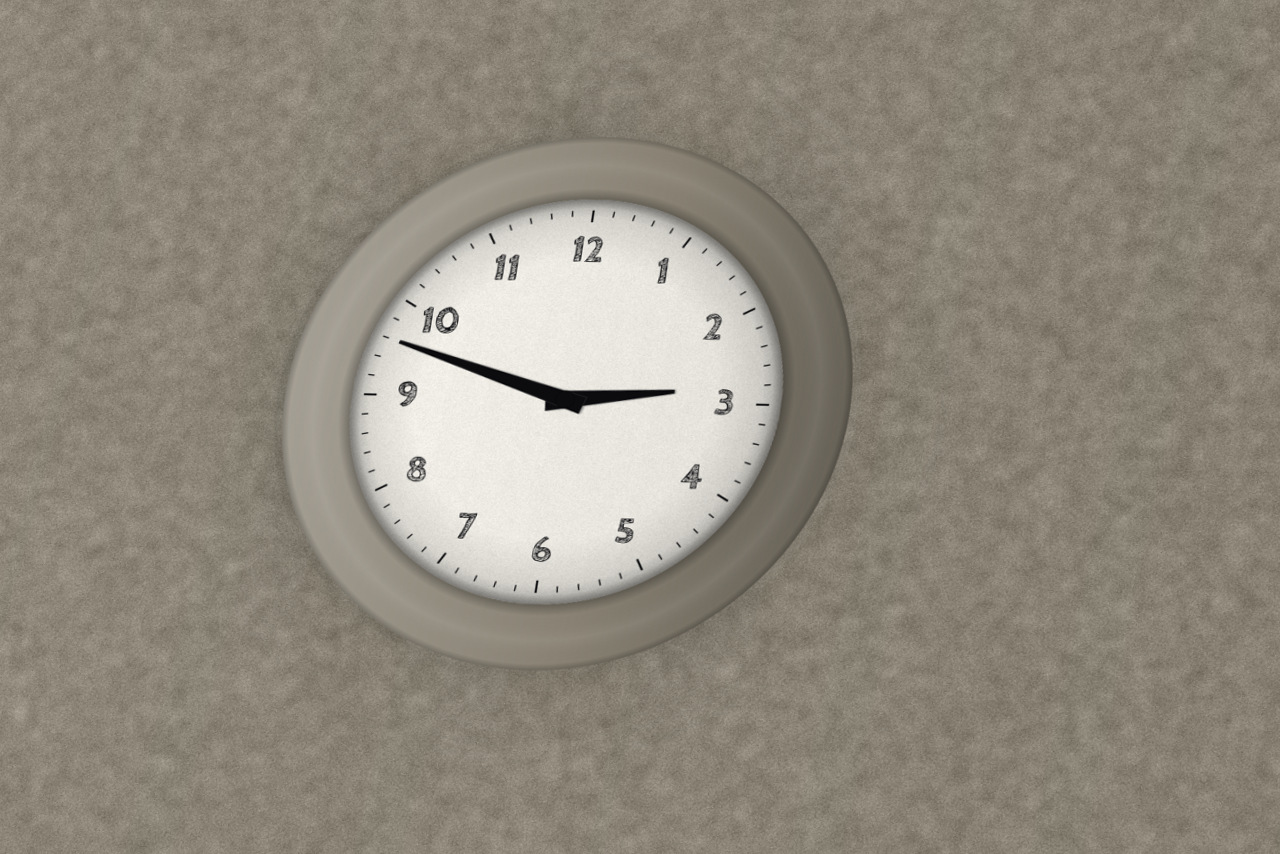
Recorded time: 2h48
